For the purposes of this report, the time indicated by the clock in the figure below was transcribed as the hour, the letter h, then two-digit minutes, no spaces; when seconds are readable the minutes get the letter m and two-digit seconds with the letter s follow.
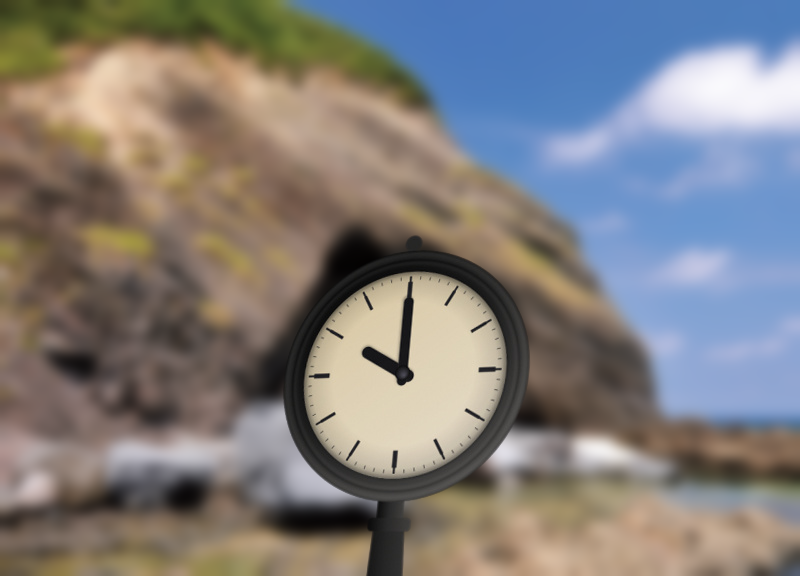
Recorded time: 10h00
